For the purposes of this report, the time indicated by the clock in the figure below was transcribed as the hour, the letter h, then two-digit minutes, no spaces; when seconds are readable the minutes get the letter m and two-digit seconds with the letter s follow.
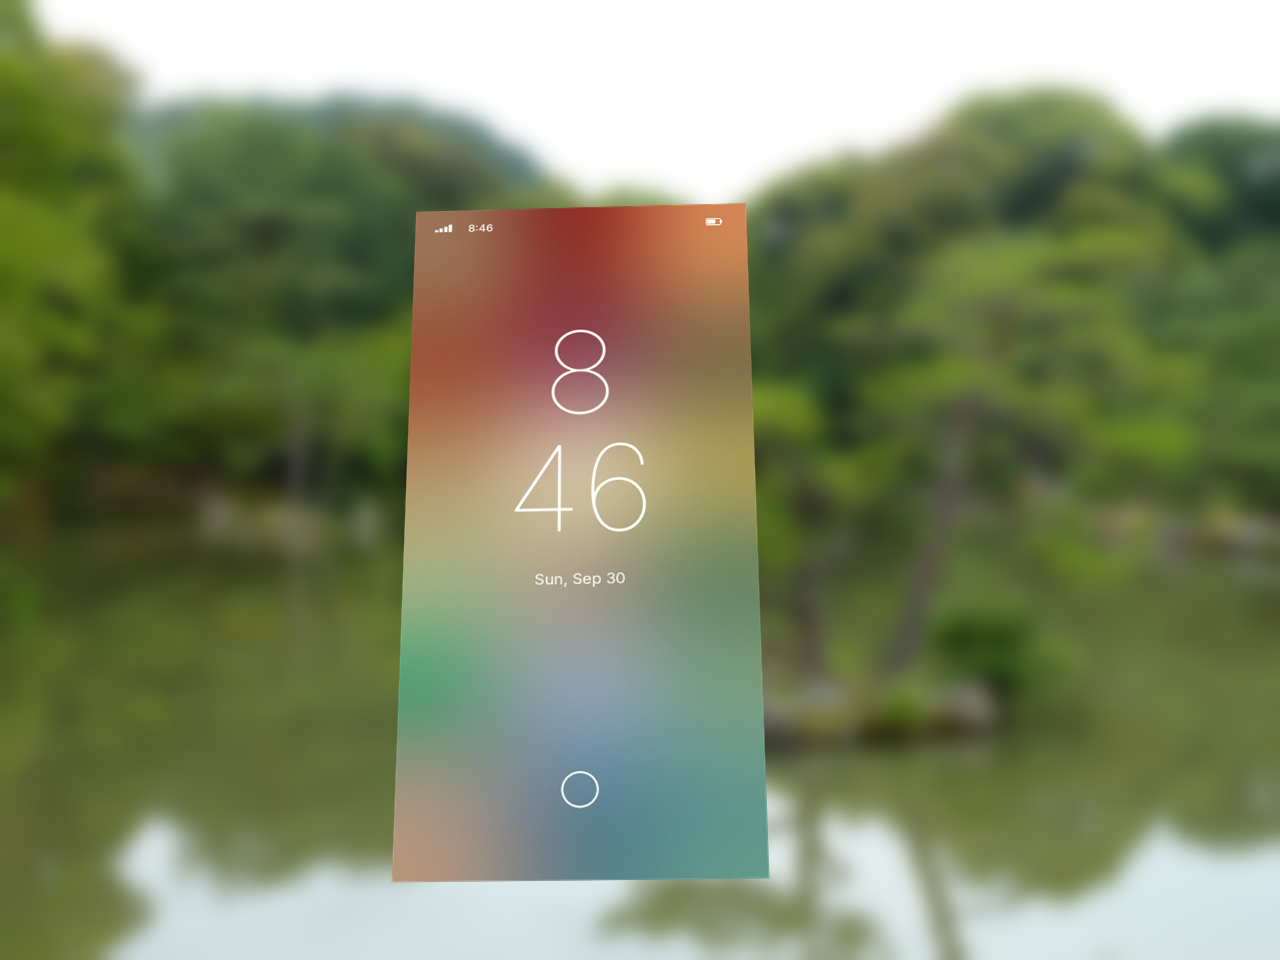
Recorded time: 8h46
